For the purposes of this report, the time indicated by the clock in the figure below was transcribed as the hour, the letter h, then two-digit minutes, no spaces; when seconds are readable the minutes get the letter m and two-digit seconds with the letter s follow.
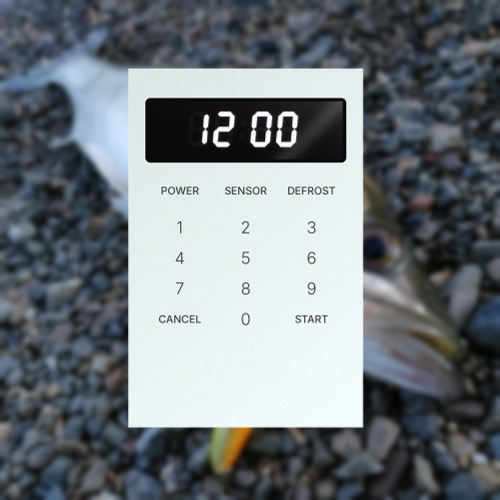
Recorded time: 12h00
